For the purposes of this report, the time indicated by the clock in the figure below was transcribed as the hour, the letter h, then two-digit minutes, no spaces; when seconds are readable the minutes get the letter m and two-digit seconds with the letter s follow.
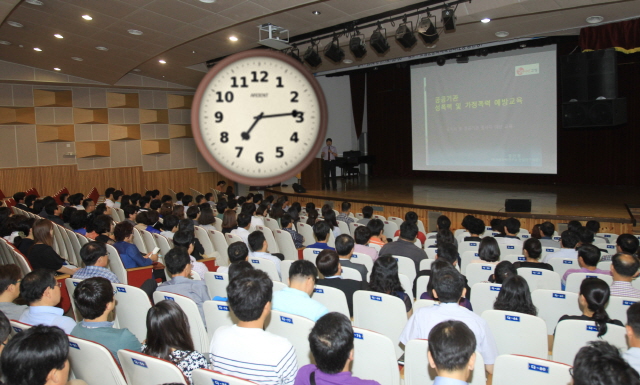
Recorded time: 7h14
